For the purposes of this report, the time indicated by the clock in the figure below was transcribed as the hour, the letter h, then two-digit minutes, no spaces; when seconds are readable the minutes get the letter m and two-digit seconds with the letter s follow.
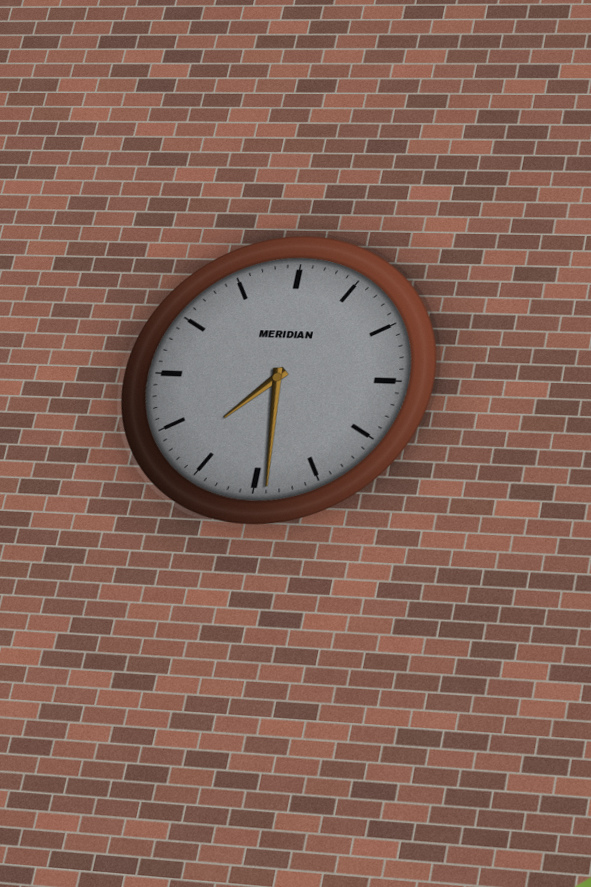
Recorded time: 7h29
